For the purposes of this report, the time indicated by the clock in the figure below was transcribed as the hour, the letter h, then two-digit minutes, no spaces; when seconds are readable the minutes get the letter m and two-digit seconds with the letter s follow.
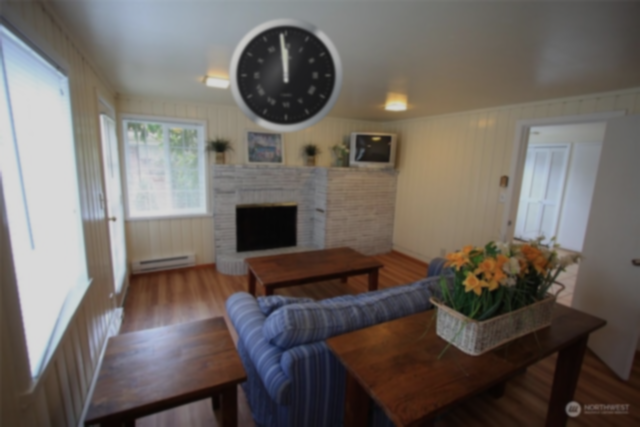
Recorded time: 11h59
